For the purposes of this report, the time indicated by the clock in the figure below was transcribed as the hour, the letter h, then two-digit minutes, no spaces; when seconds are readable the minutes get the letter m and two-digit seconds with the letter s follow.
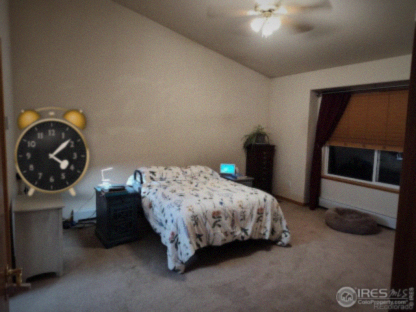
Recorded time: 4h08
